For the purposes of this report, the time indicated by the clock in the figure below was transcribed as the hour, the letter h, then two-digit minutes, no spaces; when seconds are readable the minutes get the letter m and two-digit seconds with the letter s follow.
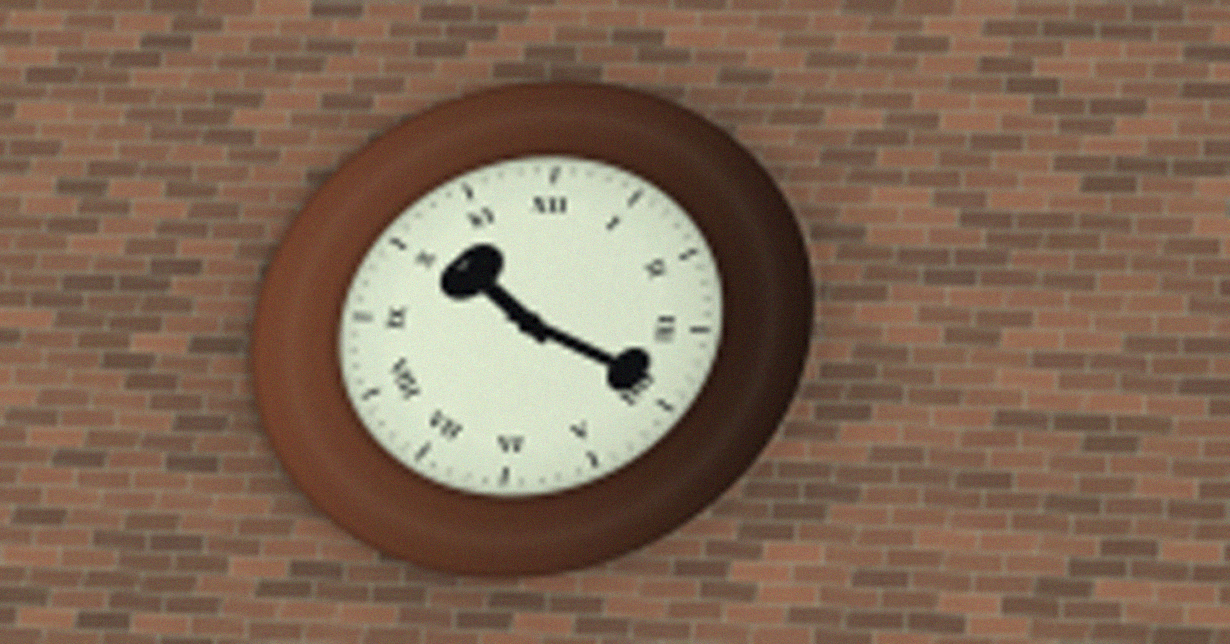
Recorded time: 10h19
